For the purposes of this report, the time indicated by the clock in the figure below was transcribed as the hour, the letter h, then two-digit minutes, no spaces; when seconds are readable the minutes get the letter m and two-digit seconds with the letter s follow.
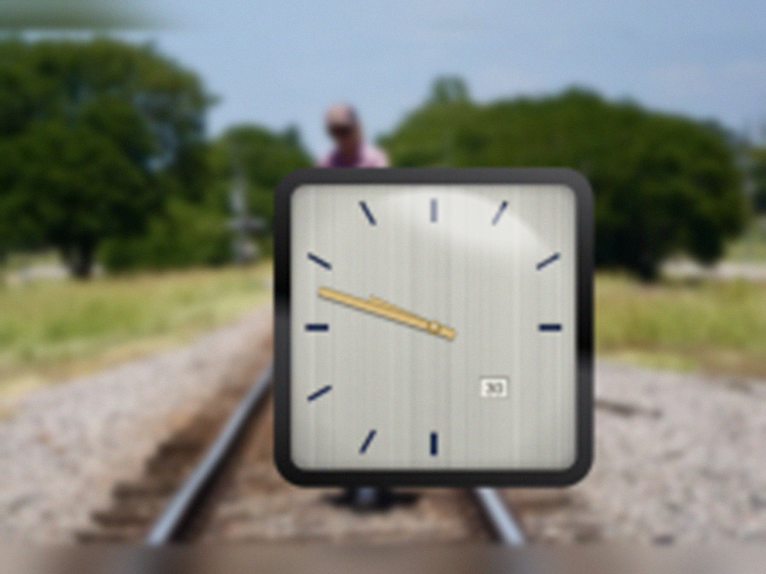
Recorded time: 9h48
